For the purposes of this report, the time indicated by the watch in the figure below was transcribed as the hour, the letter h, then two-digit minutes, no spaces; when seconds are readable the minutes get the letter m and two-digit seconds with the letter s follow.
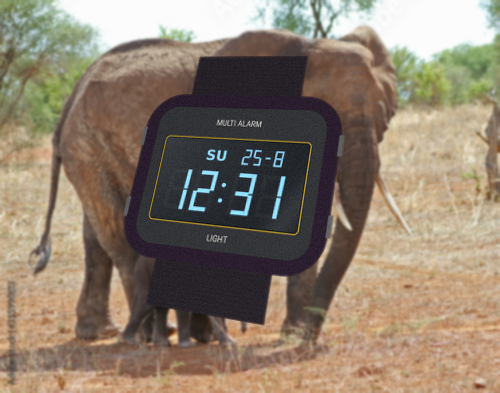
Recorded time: 12h31
